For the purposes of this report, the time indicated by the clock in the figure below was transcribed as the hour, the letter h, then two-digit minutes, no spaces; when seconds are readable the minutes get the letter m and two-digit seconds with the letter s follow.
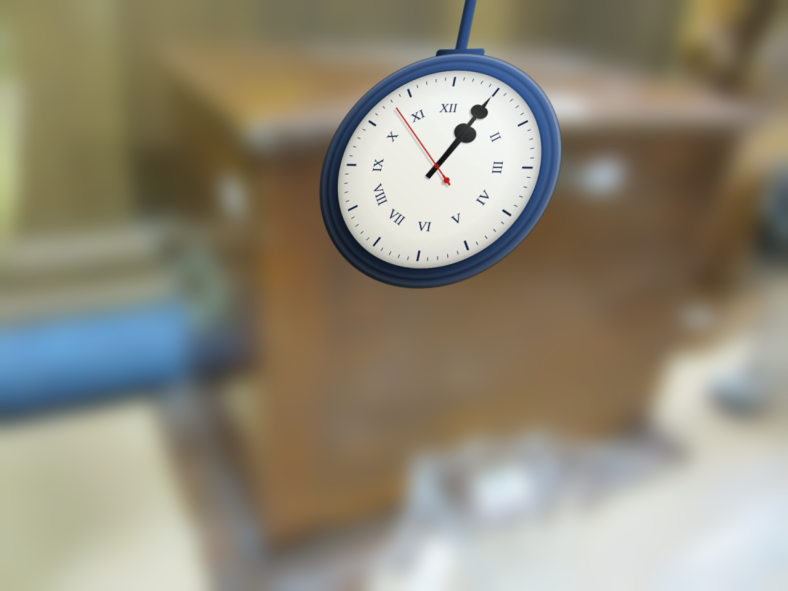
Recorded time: 1h04m53s
